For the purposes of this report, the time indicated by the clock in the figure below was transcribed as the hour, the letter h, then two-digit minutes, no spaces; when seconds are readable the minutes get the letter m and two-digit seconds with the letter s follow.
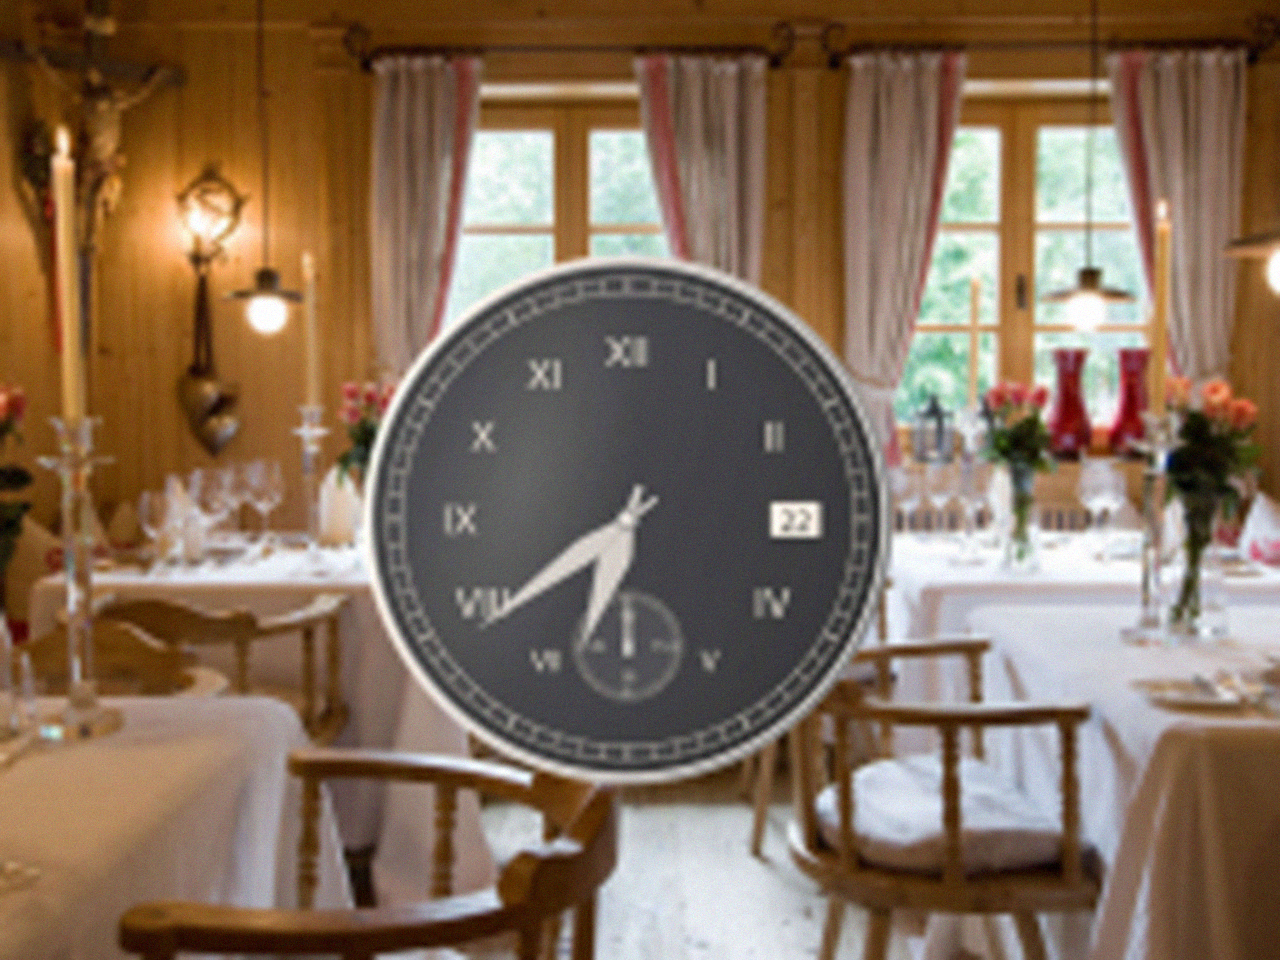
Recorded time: 6h39
